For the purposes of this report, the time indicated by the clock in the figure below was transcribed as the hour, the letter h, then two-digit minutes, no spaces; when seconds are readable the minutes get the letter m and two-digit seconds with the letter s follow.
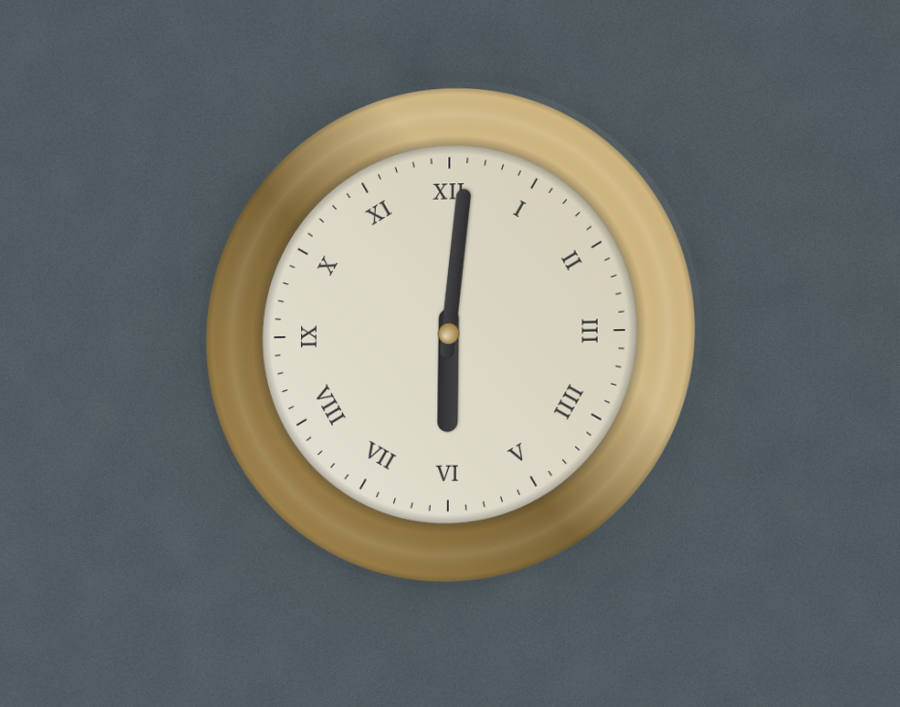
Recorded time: 6h01
